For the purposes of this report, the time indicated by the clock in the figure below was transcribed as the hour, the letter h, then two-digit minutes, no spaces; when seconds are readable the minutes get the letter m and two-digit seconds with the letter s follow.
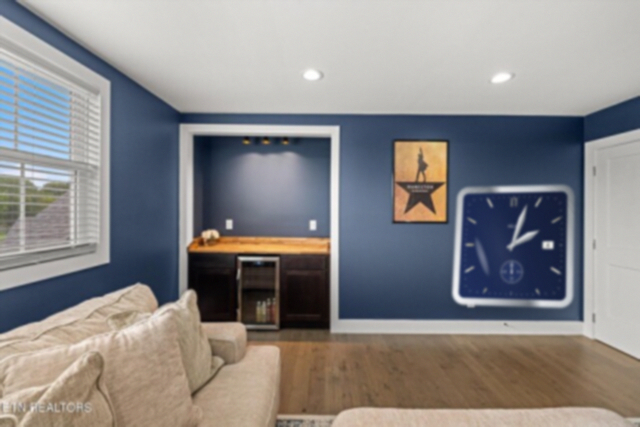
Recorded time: 2h03
